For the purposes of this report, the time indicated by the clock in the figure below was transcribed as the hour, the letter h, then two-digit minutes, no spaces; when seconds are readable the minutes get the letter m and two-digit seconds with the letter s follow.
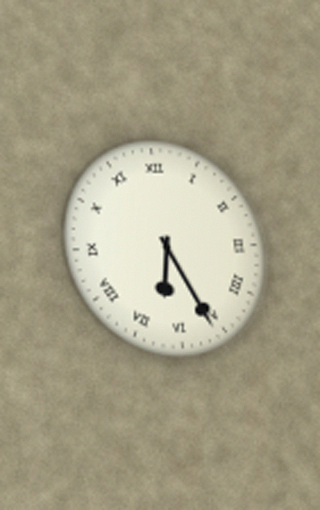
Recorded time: 6h26
